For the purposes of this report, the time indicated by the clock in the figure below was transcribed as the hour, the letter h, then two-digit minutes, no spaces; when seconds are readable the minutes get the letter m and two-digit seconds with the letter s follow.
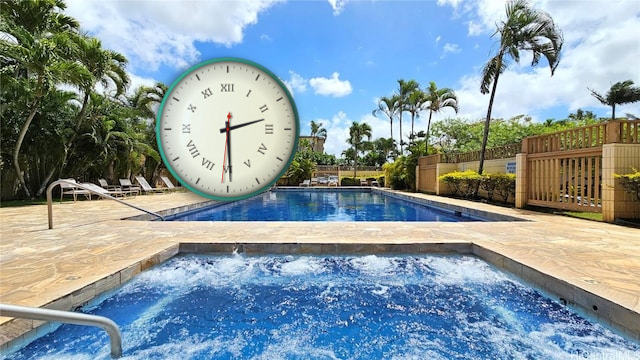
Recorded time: 2h29m31s
